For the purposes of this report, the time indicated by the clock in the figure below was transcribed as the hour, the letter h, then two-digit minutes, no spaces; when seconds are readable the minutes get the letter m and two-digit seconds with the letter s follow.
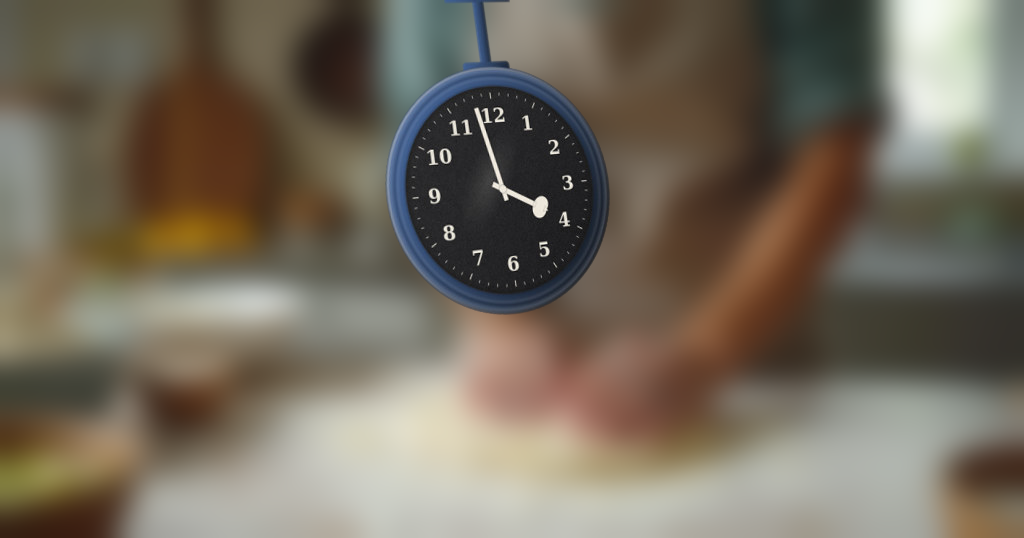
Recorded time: 3h58
